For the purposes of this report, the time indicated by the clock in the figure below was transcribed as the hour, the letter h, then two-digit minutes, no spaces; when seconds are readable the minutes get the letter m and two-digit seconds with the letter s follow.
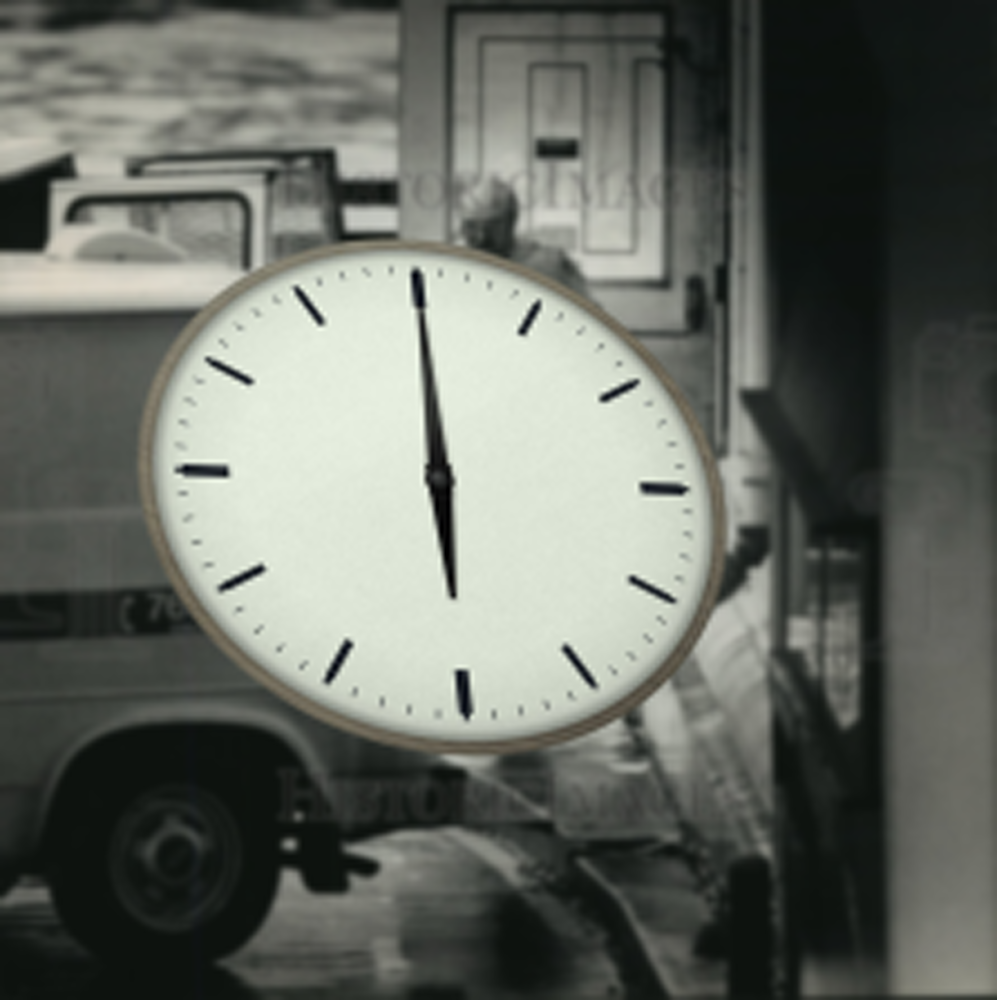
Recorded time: 6h00
